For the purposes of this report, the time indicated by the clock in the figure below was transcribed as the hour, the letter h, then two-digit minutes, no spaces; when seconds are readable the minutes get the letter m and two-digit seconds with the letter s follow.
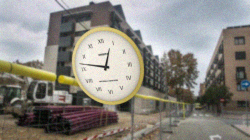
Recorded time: 12h47
